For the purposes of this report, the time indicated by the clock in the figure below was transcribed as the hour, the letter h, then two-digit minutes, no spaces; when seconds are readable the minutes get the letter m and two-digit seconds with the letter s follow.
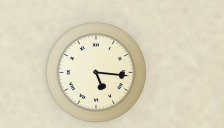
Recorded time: 5h16
